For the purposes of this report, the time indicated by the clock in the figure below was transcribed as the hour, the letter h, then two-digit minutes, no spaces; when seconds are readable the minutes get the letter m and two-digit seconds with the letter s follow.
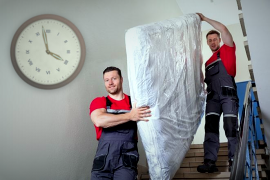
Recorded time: 3h58
